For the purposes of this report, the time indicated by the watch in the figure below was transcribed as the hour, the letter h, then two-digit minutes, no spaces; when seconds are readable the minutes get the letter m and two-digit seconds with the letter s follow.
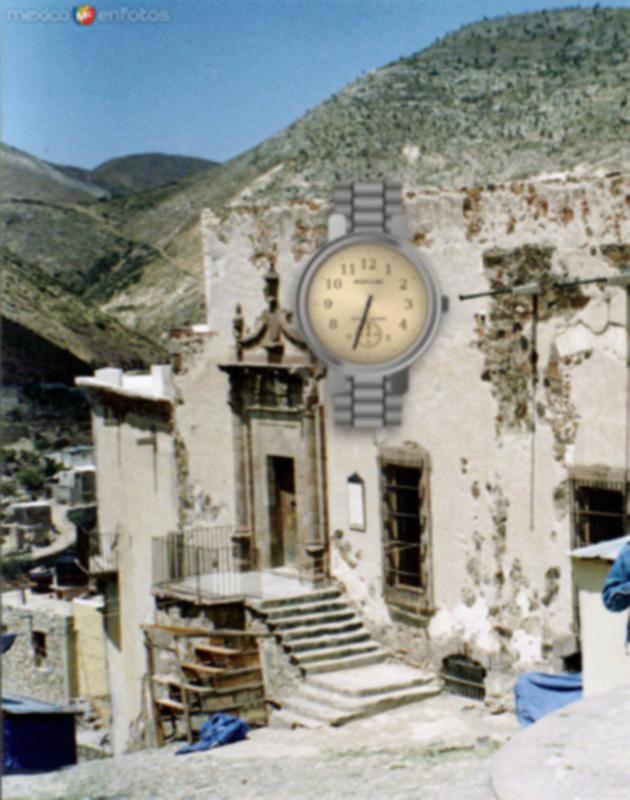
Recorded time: 6h33
